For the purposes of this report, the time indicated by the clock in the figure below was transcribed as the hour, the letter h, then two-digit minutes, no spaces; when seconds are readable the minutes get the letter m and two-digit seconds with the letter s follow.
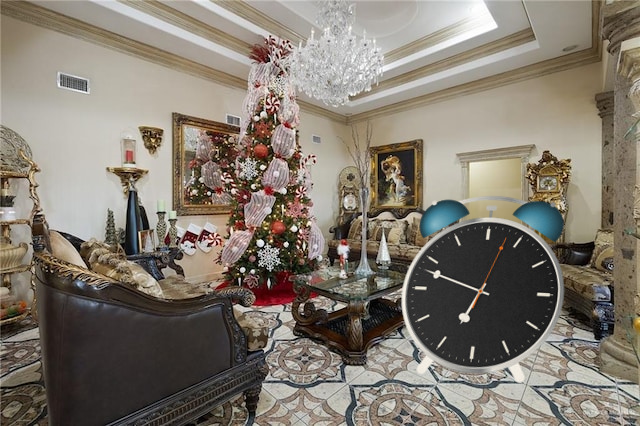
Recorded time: 6h48m03s
